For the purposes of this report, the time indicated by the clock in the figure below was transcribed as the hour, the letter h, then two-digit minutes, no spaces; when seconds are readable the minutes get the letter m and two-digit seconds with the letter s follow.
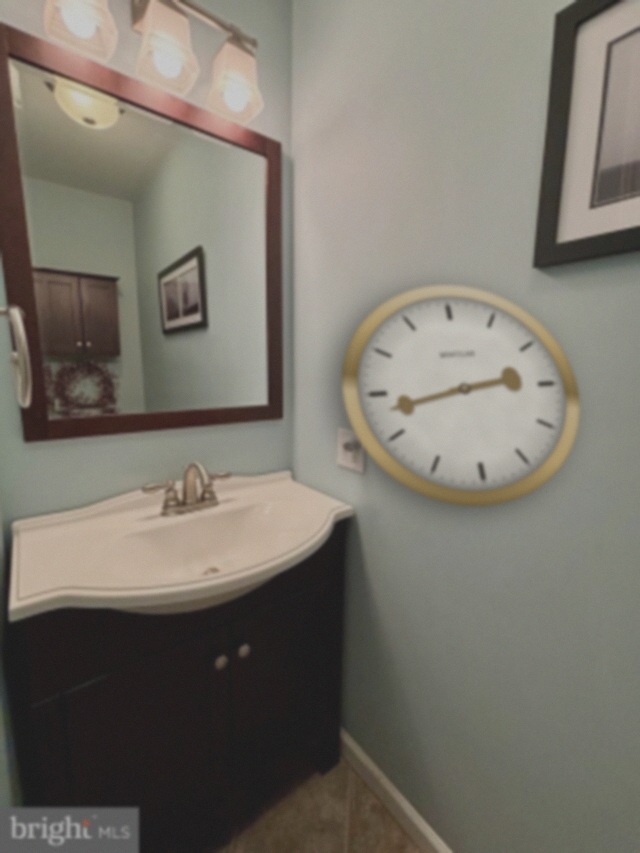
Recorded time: 2h43
